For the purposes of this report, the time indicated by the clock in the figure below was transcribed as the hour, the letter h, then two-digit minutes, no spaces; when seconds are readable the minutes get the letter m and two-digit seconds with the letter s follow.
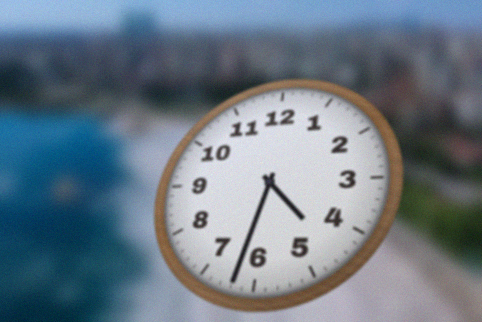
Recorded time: 4h32
